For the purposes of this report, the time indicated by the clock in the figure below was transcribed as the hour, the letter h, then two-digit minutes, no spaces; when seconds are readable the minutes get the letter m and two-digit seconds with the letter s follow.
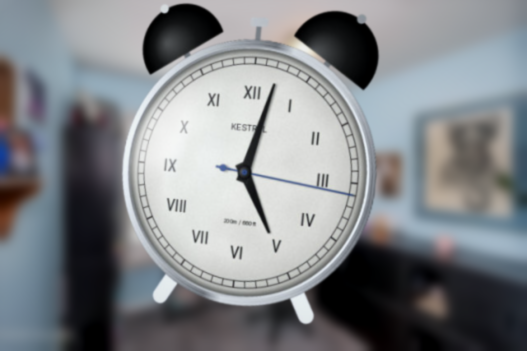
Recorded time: 5h02m16s
